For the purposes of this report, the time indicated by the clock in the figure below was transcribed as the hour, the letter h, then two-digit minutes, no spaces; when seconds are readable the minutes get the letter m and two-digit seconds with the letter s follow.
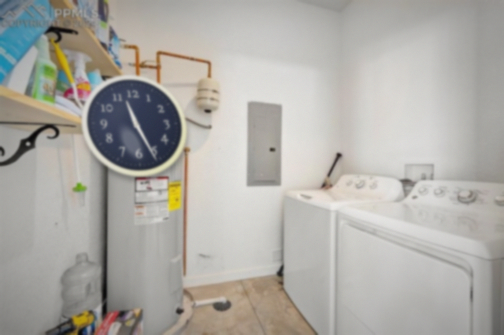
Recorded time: 11h26
